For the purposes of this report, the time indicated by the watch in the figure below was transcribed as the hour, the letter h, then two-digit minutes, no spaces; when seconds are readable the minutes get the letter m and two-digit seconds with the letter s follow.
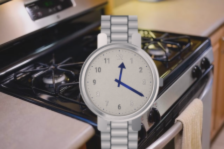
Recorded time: 12h20
